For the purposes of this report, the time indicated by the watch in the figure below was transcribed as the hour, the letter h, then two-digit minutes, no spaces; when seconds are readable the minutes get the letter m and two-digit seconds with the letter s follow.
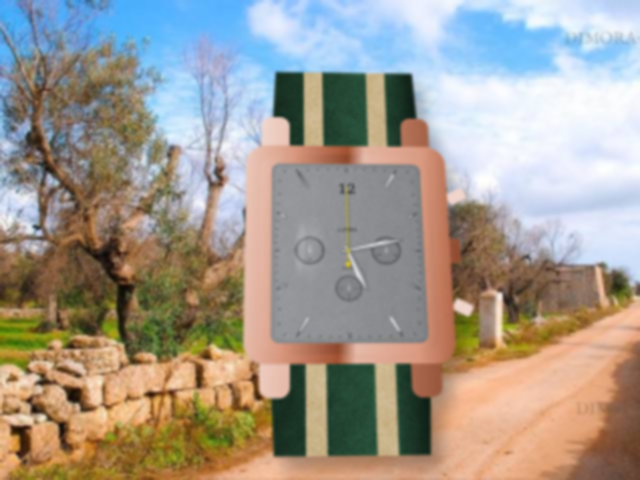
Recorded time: 5h13
